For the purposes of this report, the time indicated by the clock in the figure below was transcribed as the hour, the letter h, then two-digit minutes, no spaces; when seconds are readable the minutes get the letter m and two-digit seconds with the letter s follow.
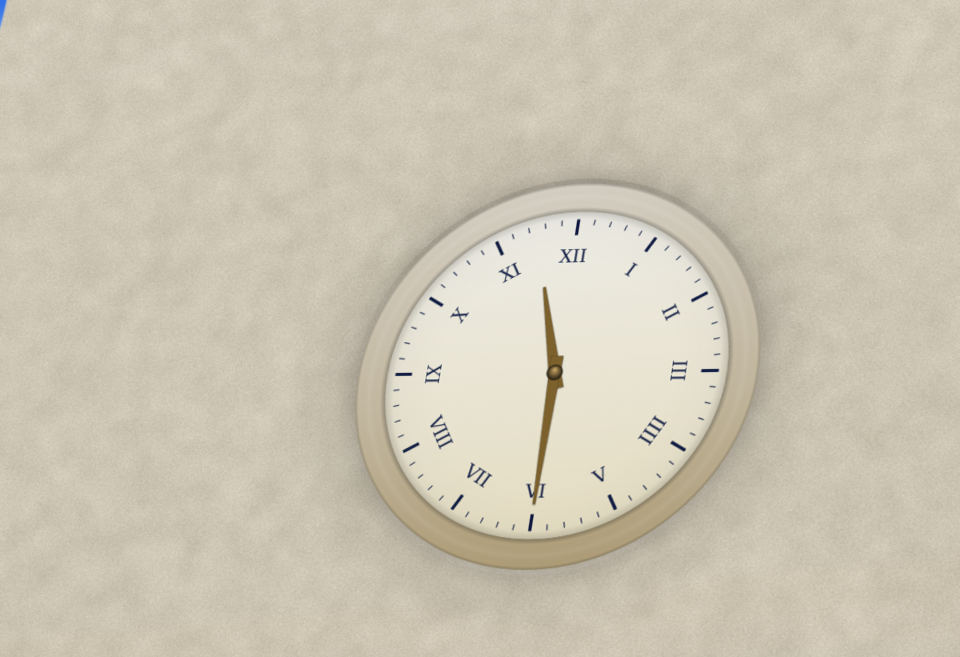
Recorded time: 11h30
